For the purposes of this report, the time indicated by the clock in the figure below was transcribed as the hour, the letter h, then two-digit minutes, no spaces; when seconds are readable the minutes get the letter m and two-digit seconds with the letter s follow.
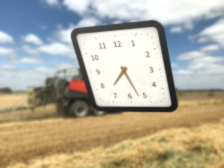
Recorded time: 7h27
